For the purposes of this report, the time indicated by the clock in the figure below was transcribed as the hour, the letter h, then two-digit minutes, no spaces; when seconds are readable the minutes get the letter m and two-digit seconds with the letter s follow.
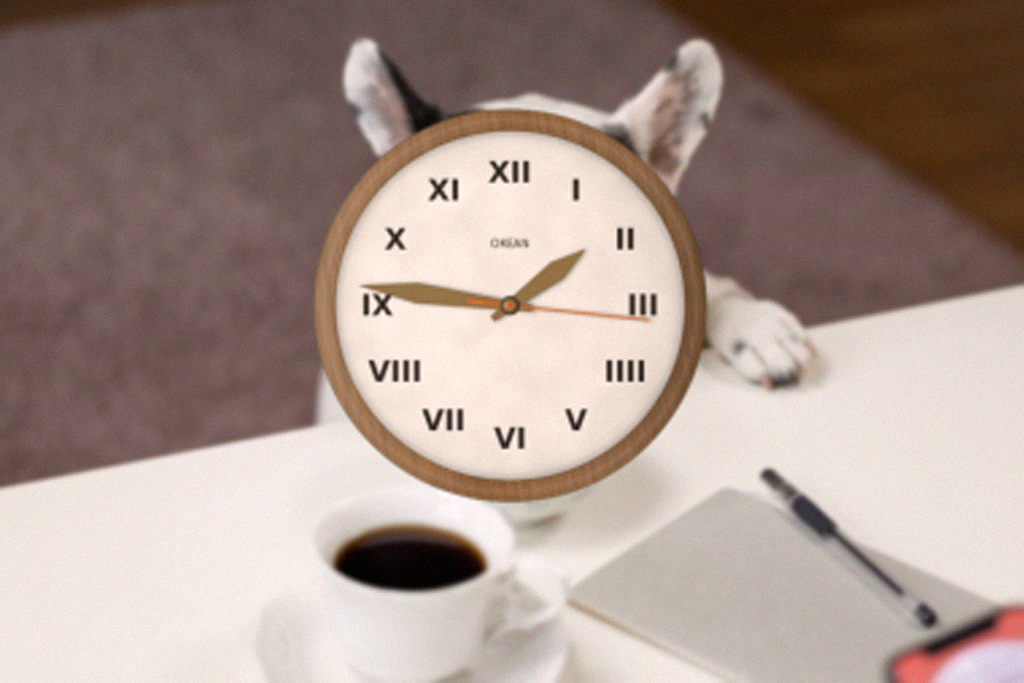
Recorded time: 1h46m16s
